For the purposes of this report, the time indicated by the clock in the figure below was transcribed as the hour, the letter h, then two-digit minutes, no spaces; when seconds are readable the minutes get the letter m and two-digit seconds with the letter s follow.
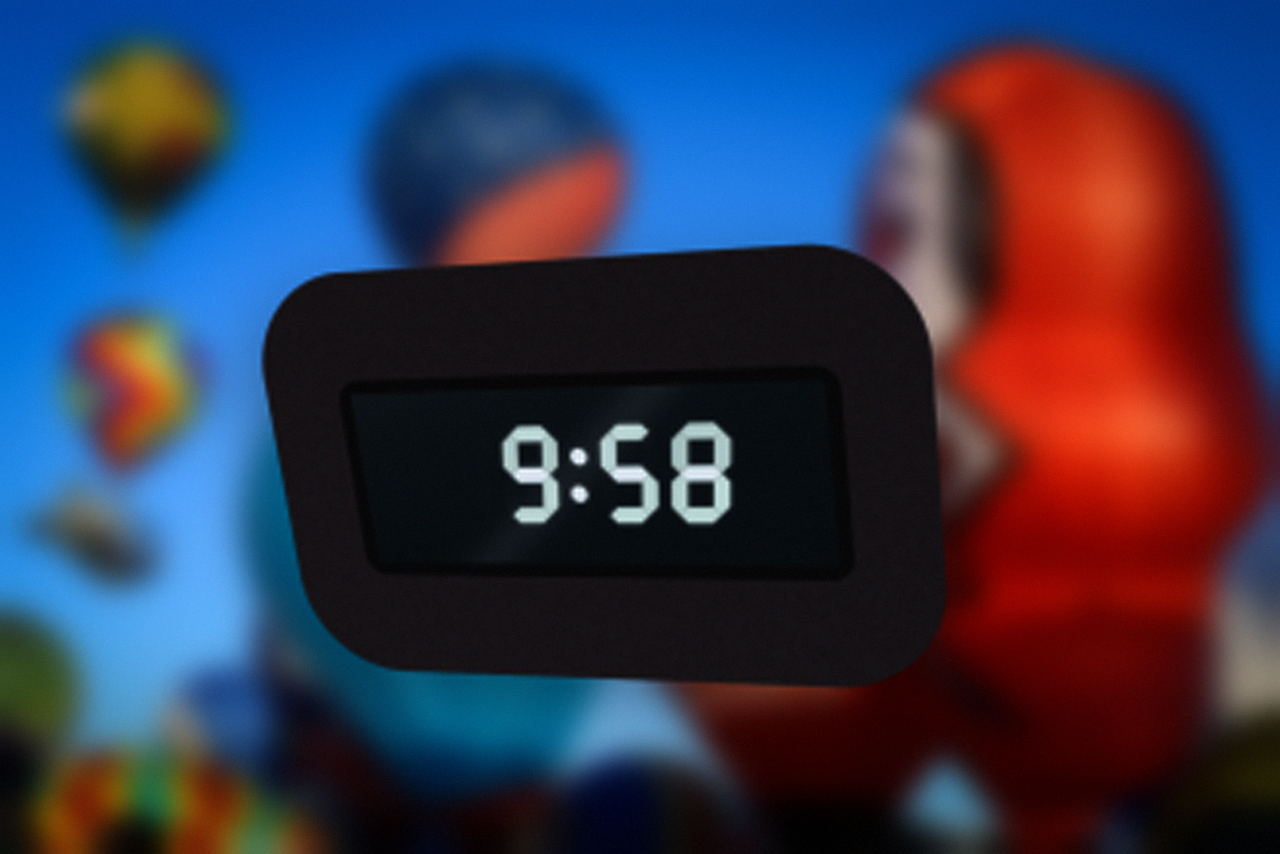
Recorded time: 9h58
